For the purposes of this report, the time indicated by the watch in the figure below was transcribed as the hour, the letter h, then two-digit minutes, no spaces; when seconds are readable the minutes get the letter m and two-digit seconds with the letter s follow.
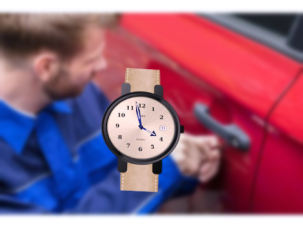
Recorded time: 3h58
